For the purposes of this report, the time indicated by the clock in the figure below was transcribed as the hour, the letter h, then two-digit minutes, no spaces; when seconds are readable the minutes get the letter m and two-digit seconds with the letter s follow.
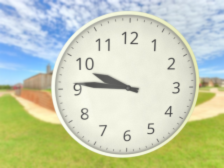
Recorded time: 9h46
